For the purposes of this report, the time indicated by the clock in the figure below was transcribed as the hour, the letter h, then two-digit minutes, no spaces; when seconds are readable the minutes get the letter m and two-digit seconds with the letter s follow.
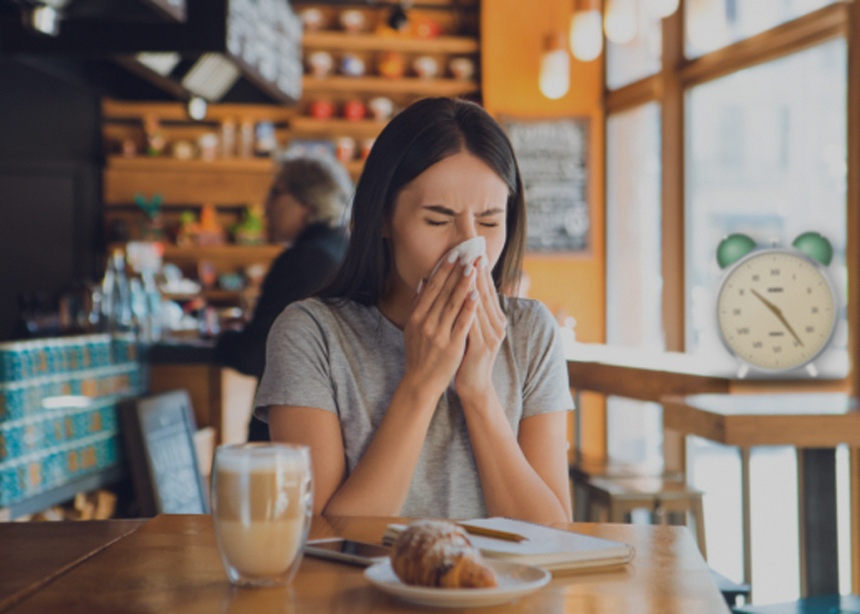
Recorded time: 10h24
